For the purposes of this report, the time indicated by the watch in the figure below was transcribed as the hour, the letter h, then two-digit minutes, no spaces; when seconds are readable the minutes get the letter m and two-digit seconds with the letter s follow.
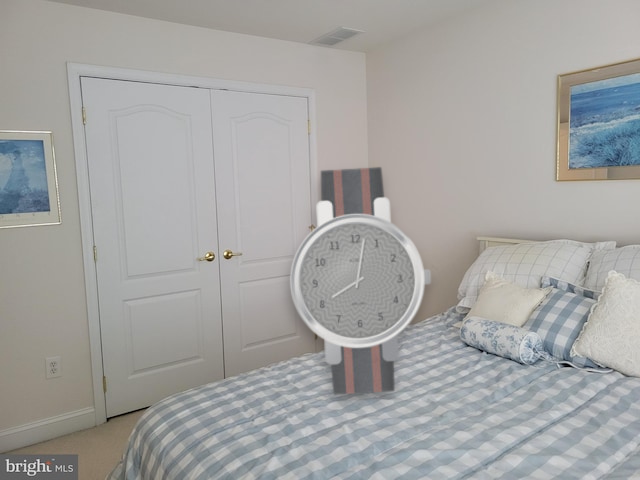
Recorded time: 8h02
